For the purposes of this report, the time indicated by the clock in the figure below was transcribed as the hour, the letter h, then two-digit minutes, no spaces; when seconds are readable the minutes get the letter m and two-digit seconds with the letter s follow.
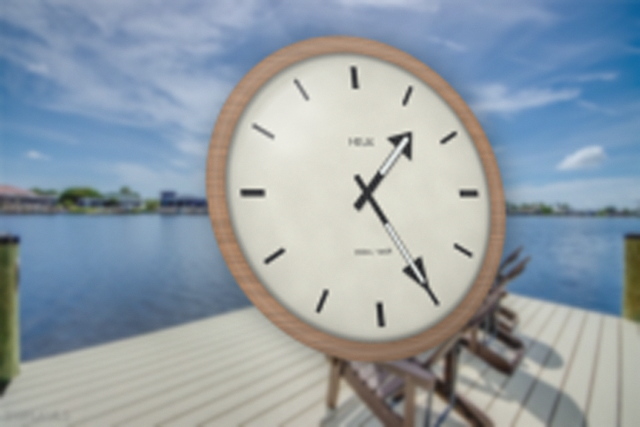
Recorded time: 1h25
